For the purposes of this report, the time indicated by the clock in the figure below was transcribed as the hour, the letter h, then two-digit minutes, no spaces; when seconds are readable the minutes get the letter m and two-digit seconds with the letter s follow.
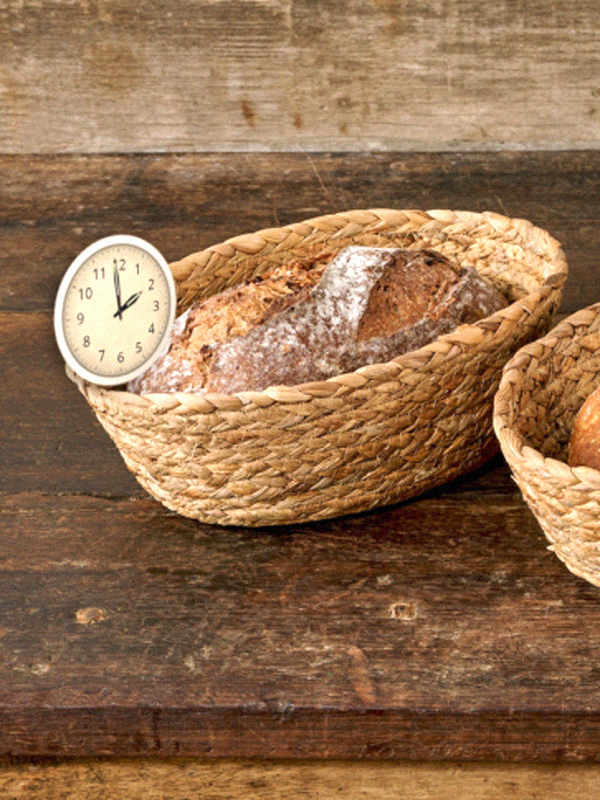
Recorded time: 1h59
